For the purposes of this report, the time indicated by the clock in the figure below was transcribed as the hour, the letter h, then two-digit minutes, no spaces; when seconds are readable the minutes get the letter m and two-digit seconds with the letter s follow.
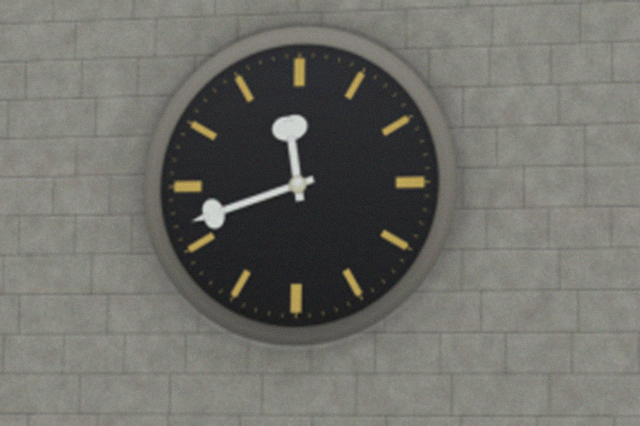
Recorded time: 11h42
